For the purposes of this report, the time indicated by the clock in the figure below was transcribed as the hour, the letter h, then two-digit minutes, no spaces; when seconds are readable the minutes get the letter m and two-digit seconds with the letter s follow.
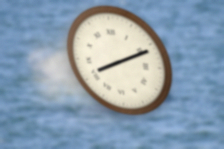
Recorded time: 8h11
